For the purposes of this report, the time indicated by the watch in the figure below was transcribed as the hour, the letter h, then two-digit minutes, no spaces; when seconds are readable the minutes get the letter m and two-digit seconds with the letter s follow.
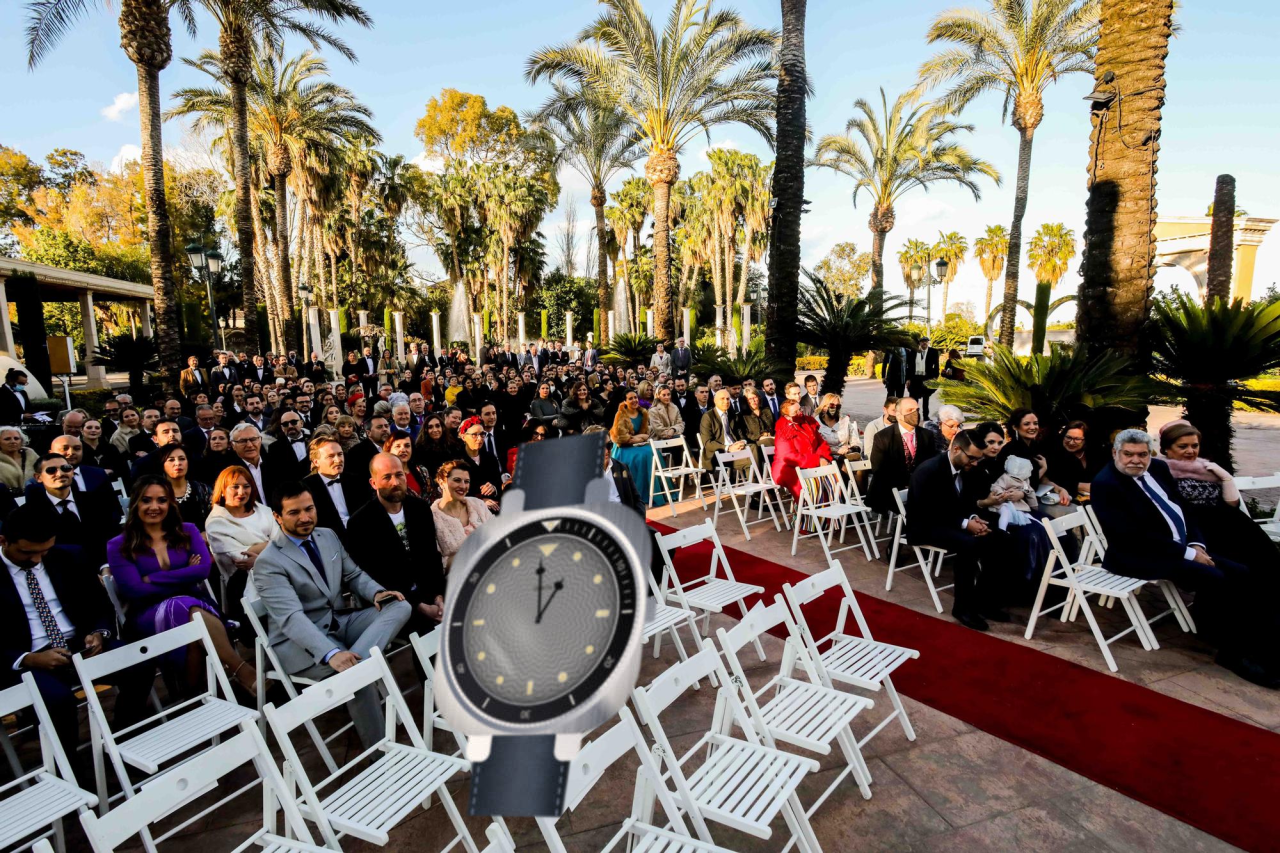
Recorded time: 12h59
